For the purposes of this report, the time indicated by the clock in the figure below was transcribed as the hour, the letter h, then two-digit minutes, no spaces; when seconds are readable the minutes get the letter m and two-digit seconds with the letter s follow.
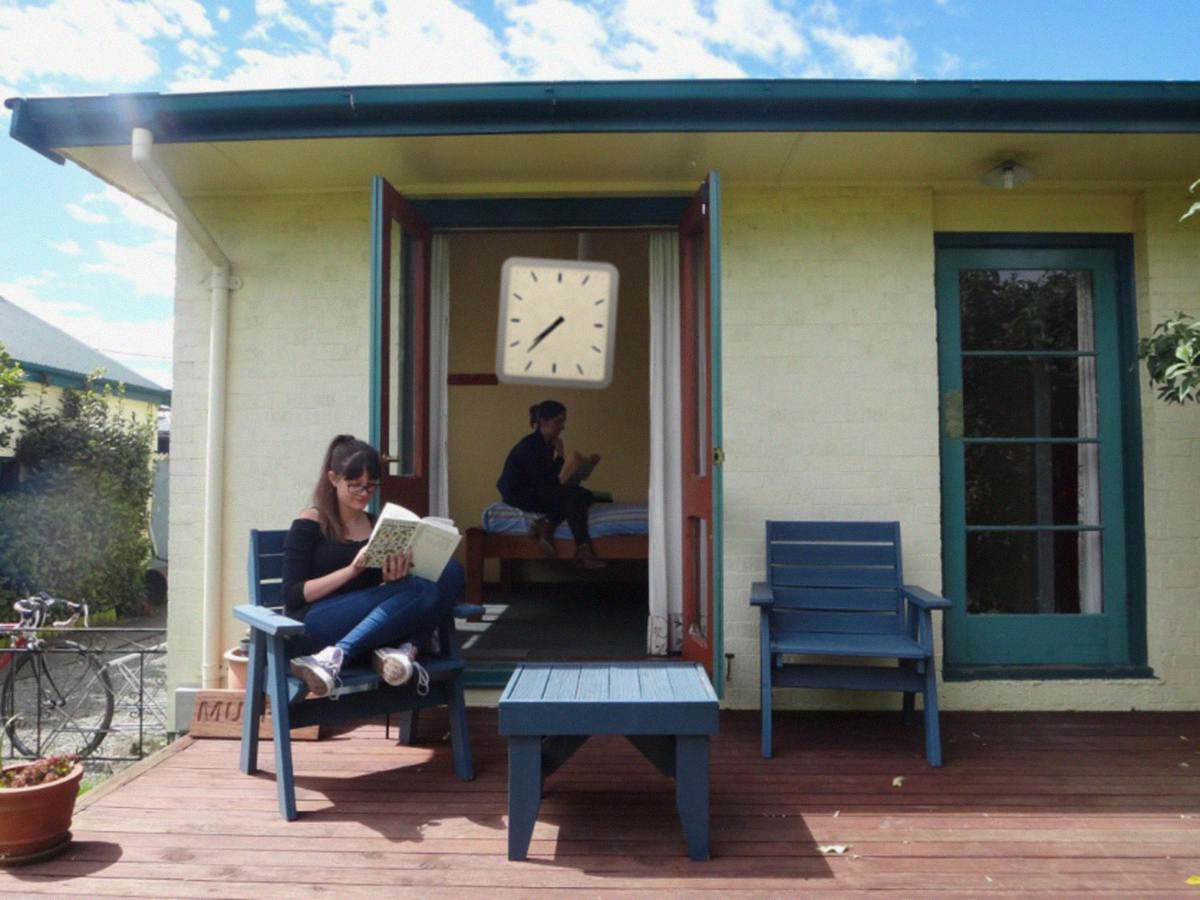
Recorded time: 7h37
